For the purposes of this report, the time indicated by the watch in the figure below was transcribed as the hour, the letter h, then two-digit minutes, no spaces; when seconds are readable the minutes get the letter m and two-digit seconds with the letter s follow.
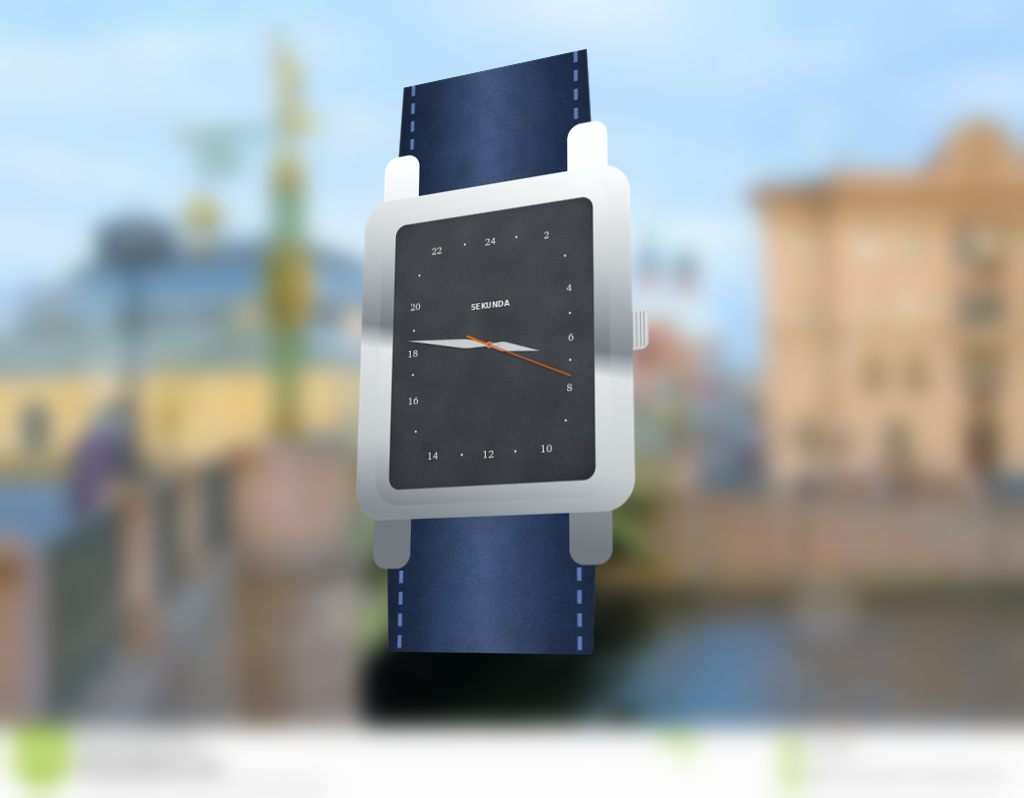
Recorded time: 6h46m19s
